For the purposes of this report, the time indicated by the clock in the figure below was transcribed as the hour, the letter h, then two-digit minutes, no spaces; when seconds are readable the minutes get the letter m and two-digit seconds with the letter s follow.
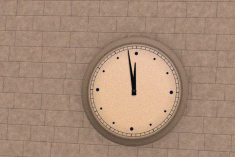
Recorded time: 11h58
